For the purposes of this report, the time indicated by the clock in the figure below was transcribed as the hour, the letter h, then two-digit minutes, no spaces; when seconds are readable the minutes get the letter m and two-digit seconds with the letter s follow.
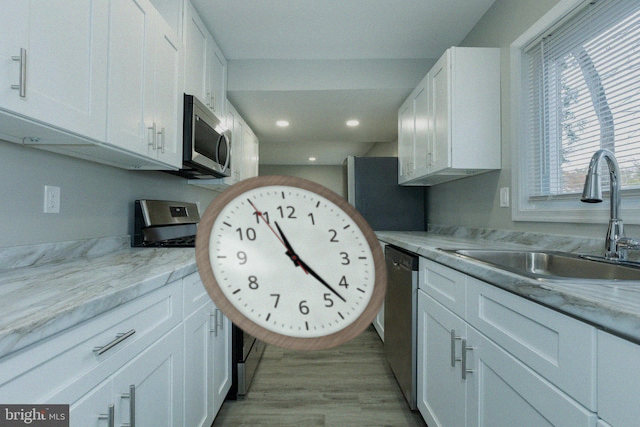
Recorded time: 11h22m55s
